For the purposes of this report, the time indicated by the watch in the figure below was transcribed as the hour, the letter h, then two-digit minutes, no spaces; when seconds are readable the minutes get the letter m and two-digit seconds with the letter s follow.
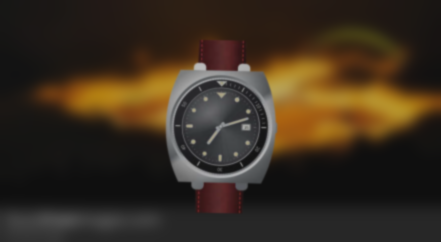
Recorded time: 7h12
